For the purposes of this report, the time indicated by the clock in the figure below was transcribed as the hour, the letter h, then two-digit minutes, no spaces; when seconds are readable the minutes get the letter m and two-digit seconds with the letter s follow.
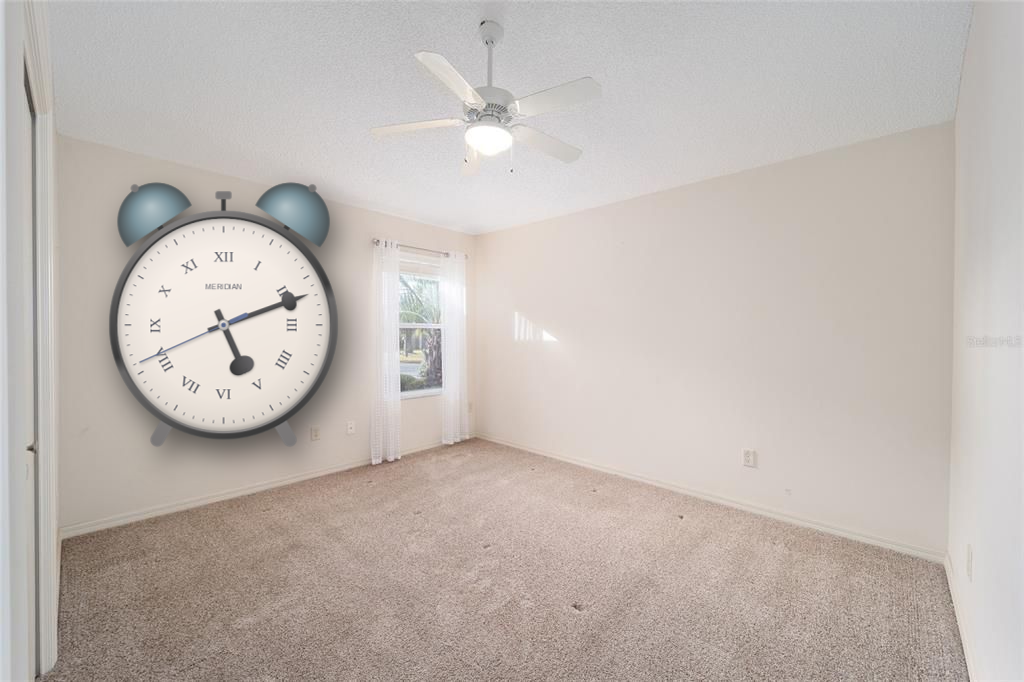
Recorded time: 5h11m41s
